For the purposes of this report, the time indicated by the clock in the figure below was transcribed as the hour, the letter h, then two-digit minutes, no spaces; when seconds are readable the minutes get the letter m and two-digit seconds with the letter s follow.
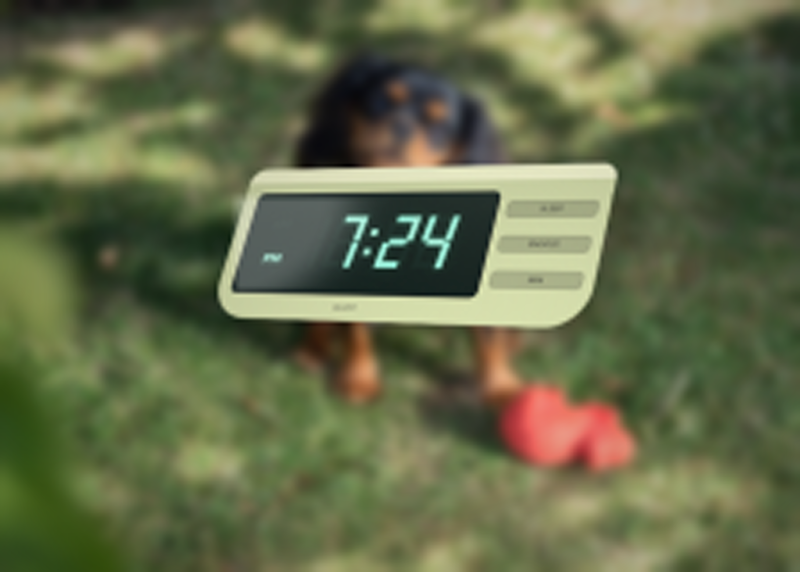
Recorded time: 7h24
